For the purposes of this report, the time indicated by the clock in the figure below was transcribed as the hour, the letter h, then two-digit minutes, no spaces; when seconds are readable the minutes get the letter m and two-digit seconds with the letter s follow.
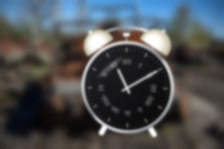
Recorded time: 11h10
